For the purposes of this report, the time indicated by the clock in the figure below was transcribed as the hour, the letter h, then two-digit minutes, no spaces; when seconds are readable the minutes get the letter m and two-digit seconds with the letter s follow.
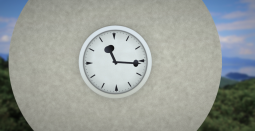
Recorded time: 11h16
